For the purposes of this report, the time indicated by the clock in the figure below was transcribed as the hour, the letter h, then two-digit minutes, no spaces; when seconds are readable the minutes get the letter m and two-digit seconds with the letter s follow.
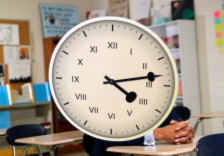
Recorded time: 4h13
